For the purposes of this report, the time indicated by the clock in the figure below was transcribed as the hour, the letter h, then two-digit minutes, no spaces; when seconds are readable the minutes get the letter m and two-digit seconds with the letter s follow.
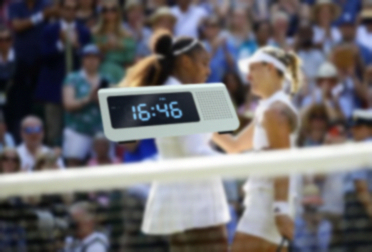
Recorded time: 16h46
